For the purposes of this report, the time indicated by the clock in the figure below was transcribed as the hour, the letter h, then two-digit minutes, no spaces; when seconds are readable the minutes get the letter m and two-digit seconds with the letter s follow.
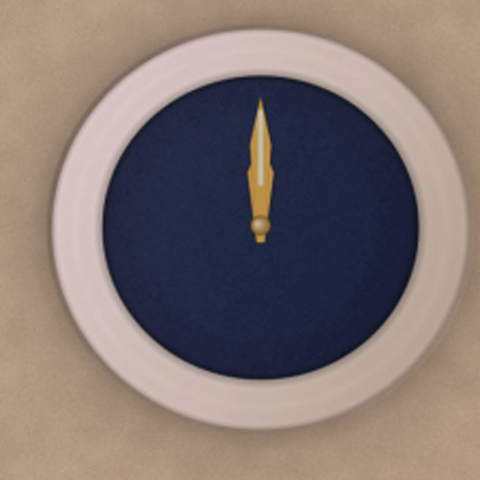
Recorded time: 12h00
